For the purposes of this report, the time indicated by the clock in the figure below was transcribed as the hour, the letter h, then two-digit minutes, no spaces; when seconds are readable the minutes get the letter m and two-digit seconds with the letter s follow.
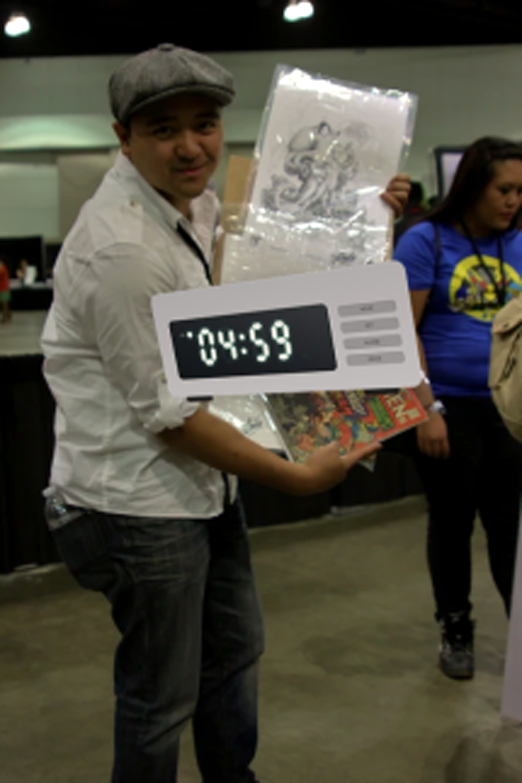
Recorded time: 4h59
